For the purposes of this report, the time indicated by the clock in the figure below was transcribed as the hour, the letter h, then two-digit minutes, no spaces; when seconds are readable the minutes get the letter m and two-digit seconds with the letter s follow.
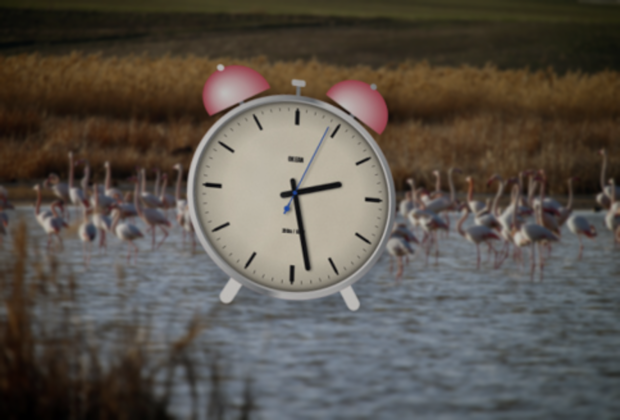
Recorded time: 2h28m04s
